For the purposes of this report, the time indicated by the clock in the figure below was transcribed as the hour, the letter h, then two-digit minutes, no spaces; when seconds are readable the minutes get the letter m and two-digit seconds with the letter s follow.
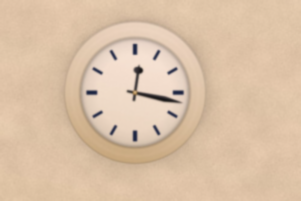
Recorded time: 12h17
